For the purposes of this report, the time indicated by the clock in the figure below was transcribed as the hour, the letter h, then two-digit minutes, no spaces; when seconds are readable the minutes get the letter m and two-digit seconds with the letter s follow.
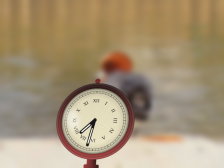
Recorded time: 7h32
